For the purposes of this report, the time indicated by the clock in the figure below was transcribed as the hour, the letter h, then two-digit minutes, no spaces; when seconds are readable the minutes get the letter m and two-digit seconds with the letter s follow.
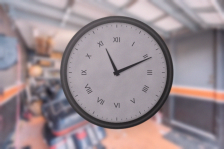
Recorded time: 11h11
